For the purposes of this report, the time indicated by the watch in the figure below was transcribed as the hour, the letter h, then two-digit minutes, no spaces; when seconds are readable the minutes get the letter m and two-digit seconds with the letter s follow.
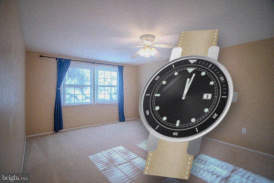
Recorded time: 12h02
